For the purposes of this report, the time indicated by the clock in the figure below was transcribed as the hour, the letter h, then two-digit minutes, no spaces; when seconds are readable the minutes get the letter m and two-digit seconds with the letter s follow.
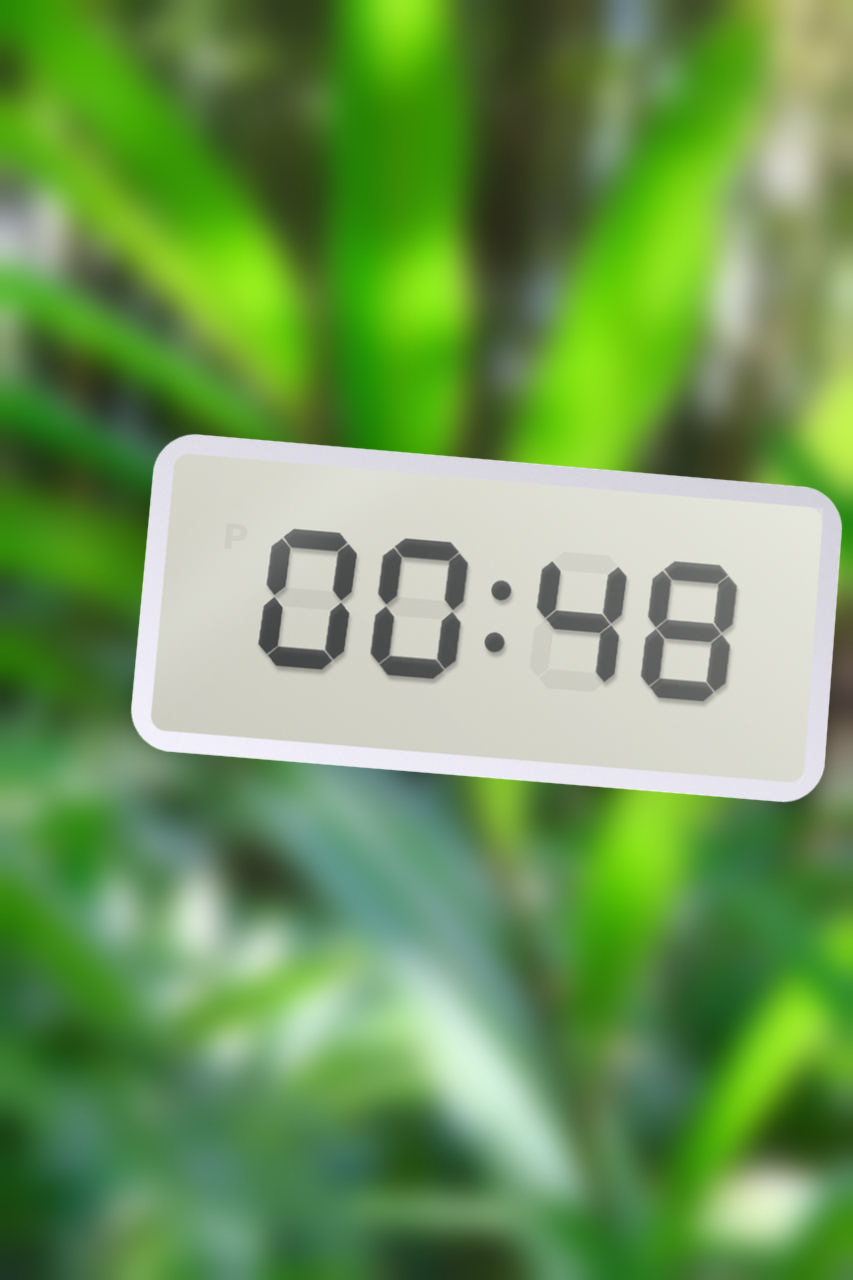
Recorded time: 0h48
